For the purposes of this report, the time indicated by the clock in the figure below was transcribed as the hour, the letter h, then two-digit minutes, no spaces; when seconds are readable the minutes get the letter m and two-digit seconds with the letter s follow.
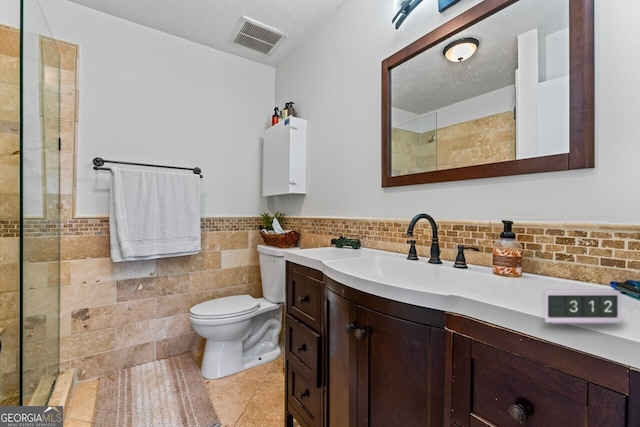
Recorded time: 3h12
